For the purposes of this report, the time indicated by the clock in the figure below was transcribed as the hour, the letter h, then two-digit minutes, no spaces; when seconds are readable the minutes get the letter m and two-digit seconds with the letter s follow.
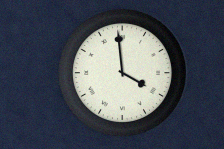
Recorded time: 3h59
